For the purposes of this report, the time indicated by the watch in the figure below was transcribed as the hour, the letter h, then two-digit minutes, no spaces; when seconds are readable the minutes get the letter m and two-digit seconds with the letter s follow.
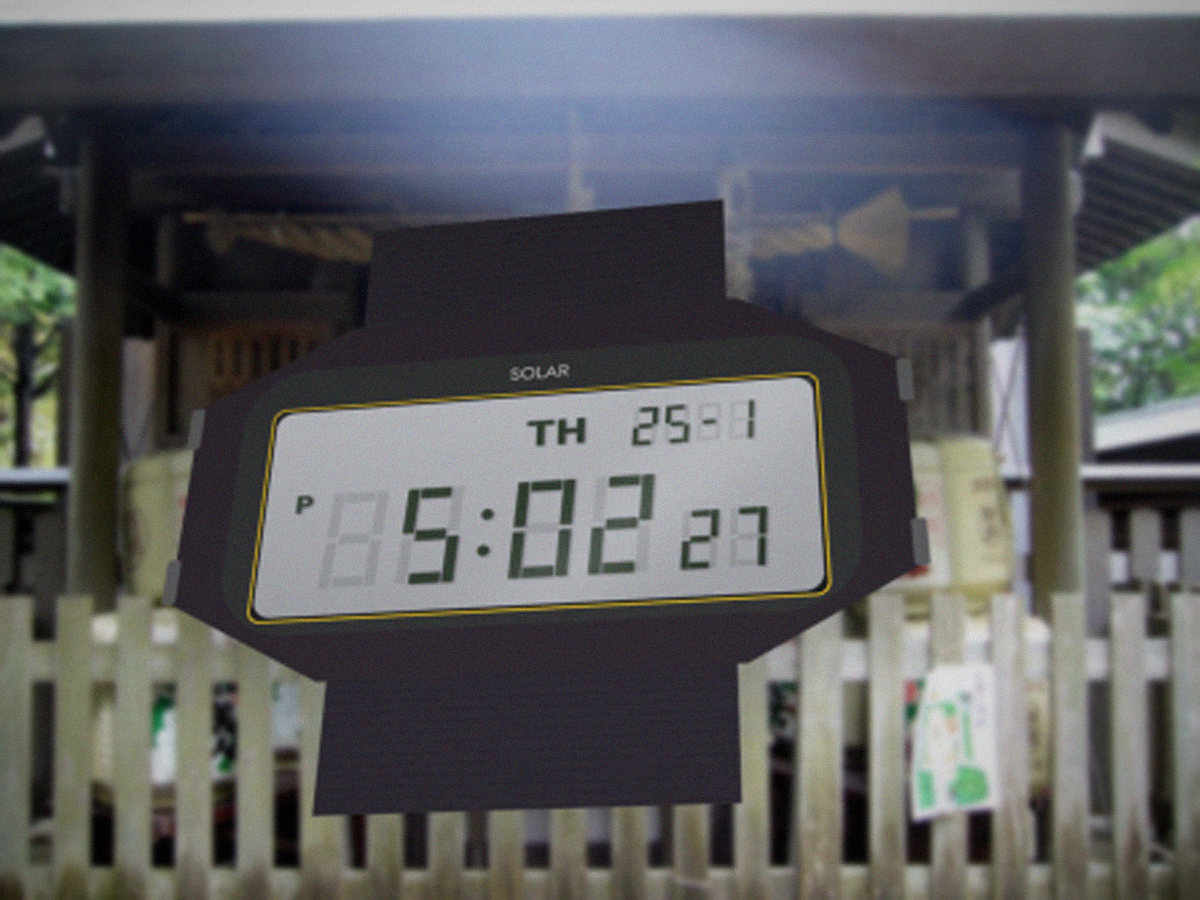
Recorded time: 5h02m27s
